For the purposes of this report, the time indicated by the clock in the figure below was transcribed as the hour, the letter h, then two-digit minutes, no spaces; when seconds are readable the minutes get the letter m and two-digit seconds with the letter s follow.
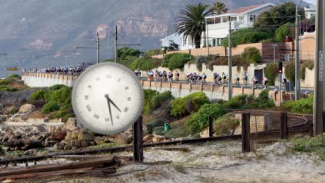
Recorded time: 4h28
